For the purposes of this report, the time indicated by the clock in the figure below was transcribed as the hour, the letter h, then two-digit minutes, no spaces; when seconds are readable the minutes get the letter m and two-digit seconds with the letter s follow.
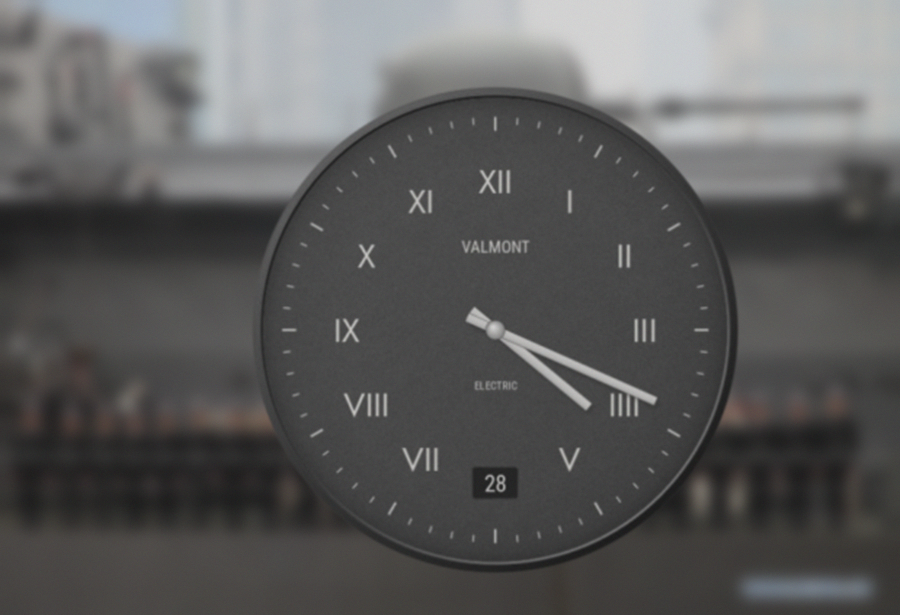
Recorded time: 4h19
